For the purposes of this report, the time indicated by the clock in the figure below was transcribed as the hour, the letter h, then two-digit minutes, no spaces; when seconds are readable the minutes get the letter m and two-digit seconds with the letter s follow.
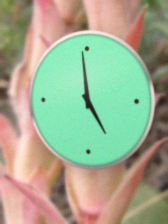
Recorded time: 4h59
